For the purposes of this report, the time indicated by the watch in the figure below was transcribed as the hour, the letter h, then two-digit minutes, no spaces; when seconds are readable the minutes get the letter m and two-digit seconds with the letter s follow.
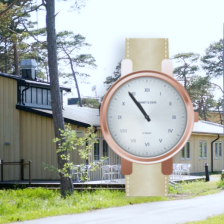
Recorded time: 10h54
